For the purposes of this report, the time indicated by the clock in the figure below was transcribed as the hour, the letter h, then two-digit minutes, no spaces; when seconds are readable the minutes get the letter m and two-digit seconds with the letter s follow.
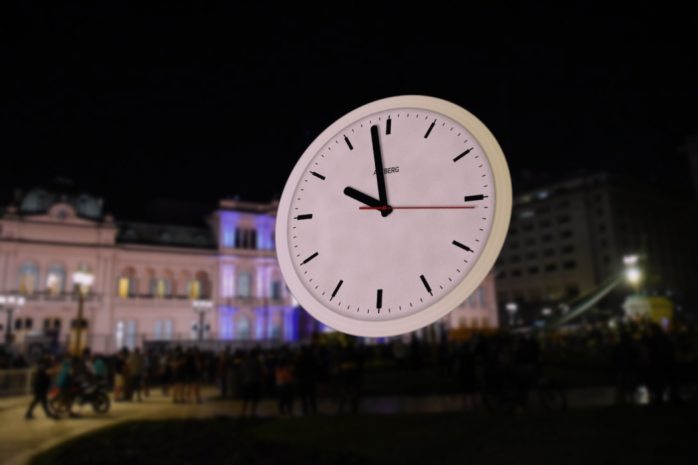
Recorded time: 9h58m16s
